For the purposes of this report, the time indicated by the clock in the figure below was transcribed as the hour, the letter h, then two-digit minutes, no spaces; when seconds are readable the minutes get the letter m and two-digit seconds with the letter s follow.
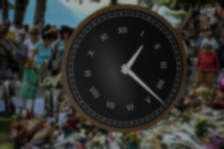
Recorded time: 1h23
